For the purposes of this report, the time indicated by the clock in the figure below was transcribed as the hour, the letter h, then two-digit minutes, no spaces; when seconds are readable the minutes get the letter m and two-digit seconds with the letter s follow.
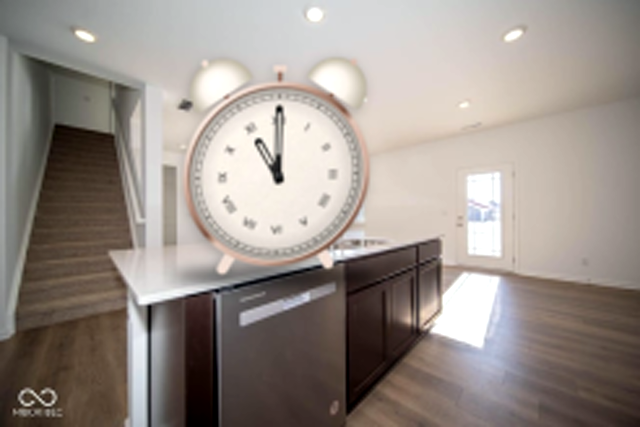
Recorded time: 11h00
